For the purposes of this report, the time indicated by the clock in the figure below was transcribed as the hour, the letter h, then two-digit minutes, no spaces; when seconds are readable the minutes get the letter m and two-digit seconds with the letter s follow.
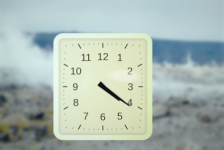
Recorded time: 4h21
